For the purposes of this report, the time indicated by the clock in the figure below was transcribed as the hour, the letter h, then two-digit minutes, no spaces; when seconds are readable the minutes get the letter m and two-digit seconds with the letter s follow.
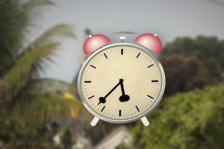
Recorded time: 5h37
